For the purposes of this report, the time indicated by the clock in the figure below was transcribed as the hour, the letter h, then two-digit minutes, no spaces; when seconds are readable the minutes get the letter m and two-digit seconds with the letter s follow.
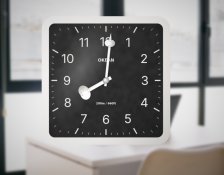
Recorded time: 8h01
